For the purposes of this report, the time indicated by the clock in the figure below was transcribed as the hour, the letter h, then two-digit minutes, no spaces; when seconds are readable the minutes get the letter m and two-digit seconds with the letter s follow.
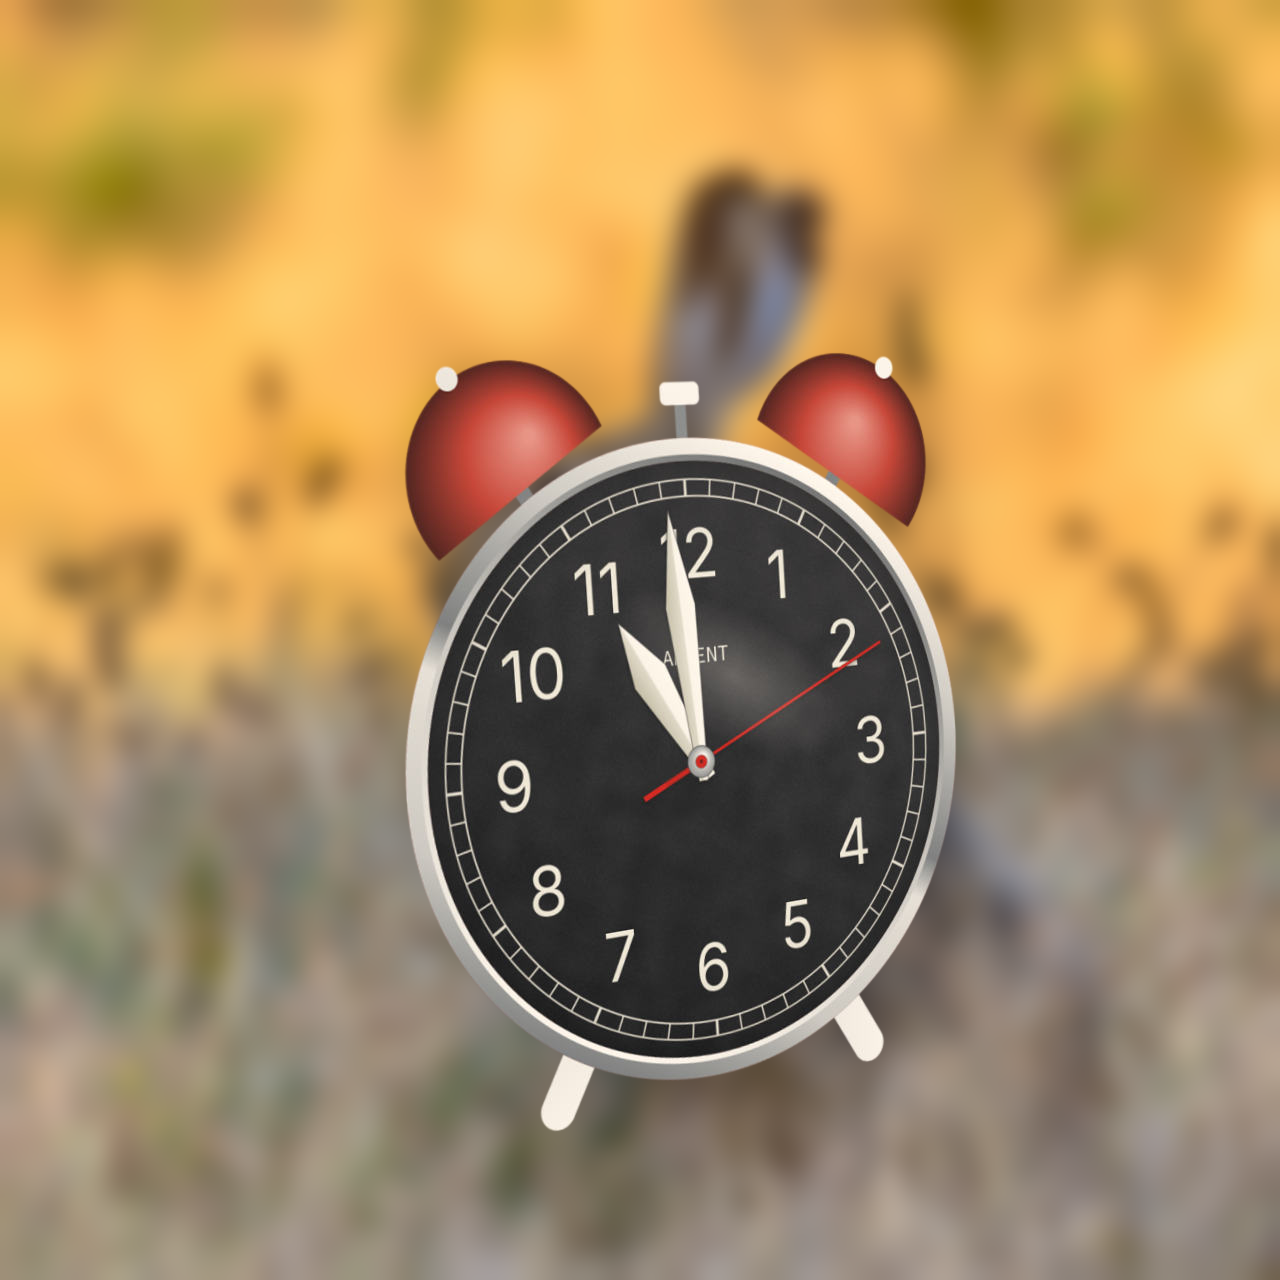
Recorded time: 10h59m11s
